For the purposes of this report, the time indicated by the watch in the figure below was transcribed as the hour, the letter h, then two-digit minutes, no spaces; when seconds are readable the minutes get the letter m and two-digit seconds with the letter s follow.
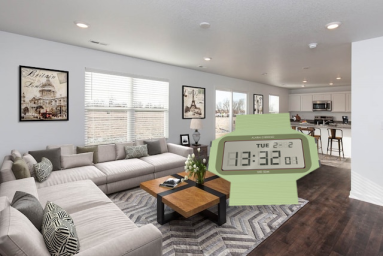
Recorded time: 13h32m01s
